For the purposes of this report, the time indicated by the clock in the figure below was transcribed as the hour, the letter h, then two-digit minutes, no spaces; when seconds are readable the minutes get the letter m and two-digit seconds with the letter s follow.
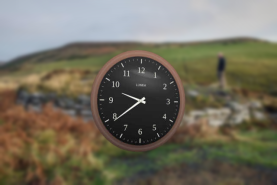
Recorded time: 9h39
